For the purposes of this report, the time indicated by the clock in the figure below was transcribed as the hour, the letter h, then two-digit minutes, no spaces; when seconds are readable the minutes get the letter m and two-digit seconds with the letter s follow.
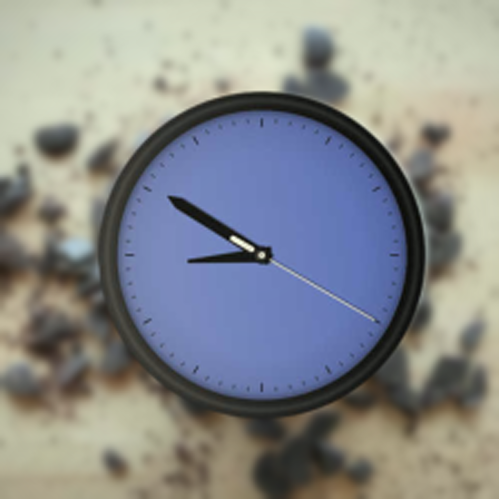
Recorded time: 8h50m20s
